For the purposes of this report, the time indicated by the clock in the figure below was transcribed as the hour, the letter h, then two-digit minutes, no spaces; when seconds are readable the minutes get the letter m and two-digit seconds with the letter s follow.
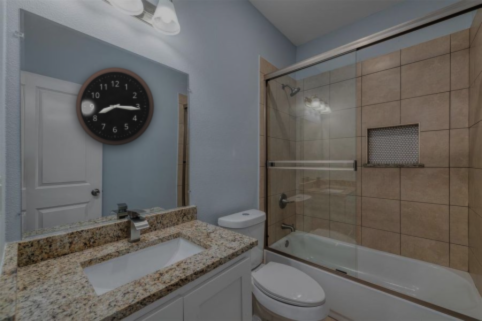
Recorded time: 8h16
